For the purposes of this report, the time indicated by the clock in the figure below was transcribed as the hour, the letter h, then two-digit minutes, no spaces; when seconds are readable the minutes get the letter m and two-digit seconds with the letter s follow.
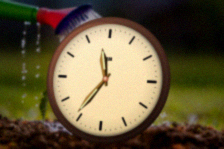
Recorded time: 11h36
